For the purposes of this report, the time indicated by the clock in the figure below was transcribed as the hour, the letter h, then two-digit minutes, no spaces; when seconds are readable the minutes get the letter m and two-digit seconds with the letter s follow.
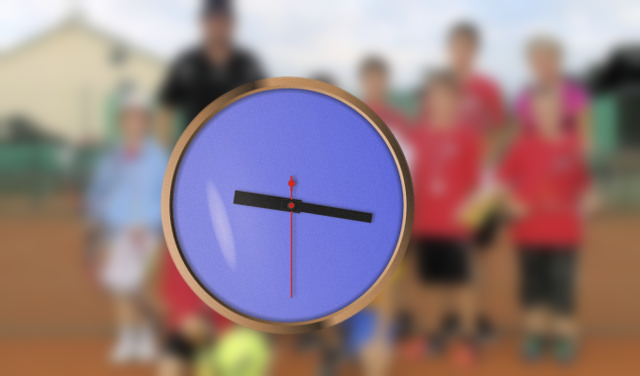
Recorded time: 9h16m30s
